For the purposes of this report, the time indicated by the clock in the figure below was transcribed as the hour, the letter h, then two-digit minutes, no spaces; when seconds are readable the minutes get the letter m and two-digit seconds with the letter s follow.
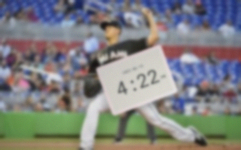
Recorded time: 4h22
